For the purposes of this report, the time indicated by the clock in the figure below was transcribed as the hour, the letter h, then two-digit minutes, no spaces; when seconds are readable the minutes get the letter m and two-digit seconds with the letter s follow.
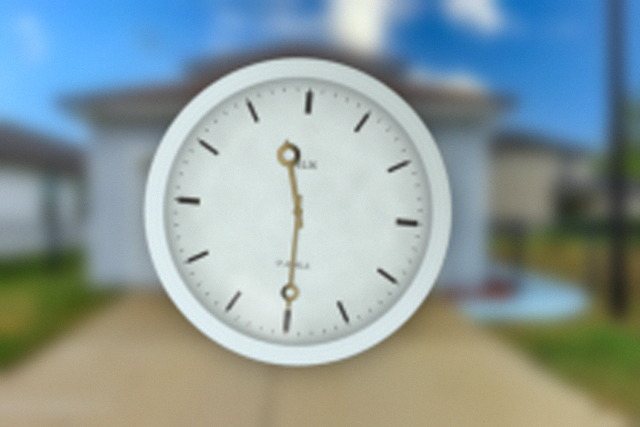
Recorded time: 11h30
